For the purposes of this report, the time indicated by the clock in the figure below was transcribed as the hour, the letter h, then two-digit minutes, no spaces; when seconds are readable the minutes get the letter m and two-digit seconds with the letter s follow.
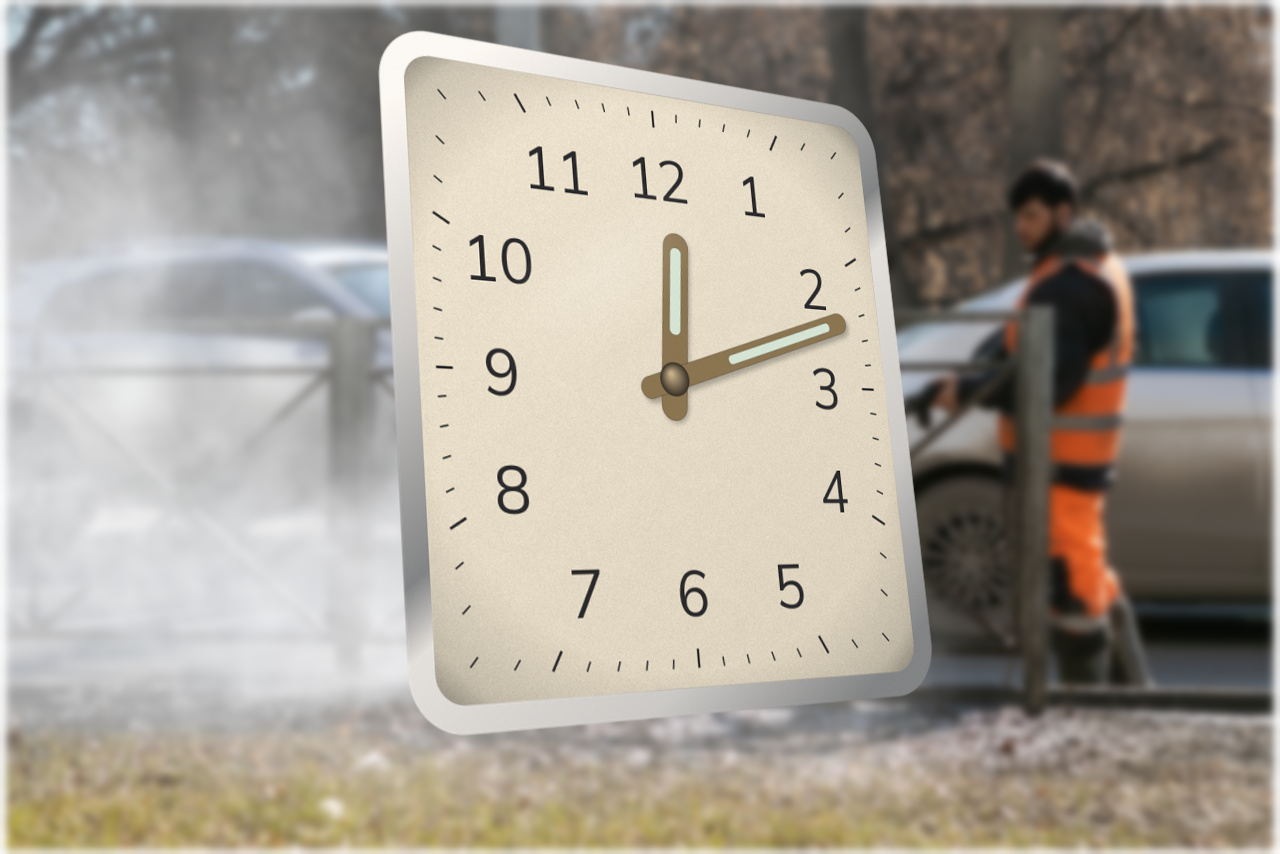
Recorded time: 12h12
